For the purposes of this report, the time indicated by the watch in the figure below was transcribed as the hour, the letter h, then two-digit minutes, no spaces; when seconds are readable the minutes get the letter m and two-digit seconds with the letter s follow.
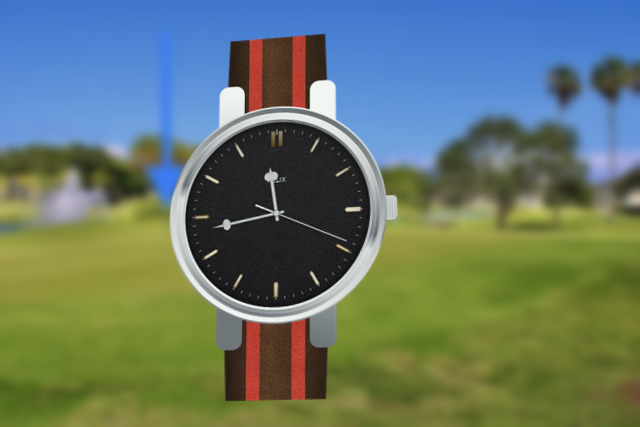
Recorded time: 11h43m19s
